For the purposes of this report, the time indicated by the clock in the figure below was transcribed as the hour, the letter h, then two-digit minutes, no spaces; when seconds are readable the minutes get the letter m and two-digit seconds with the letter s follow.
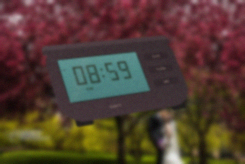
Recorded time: 8h59
